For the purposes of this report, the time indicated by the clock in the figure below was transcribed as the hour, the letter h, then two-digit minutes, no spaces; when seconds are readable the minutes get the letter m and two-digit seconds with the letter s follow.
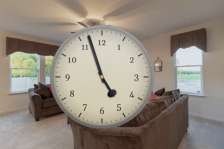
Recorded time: 4h57
